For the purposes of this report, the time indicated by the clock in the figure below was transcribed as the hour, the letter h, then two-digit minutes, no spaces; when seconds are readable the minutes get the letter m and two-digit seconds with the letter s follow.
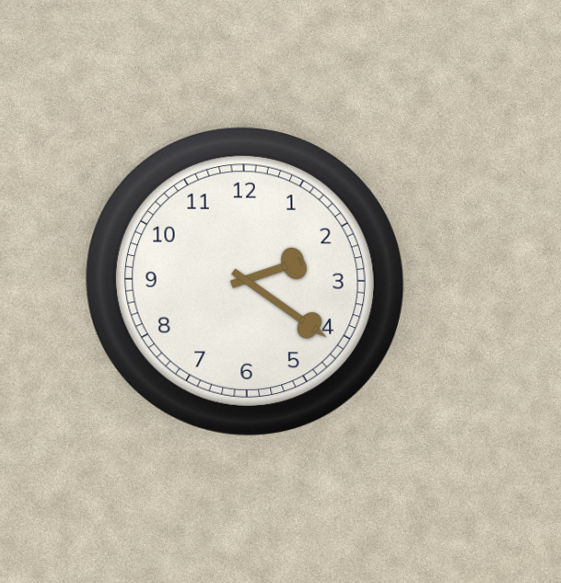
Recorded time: 2h21
